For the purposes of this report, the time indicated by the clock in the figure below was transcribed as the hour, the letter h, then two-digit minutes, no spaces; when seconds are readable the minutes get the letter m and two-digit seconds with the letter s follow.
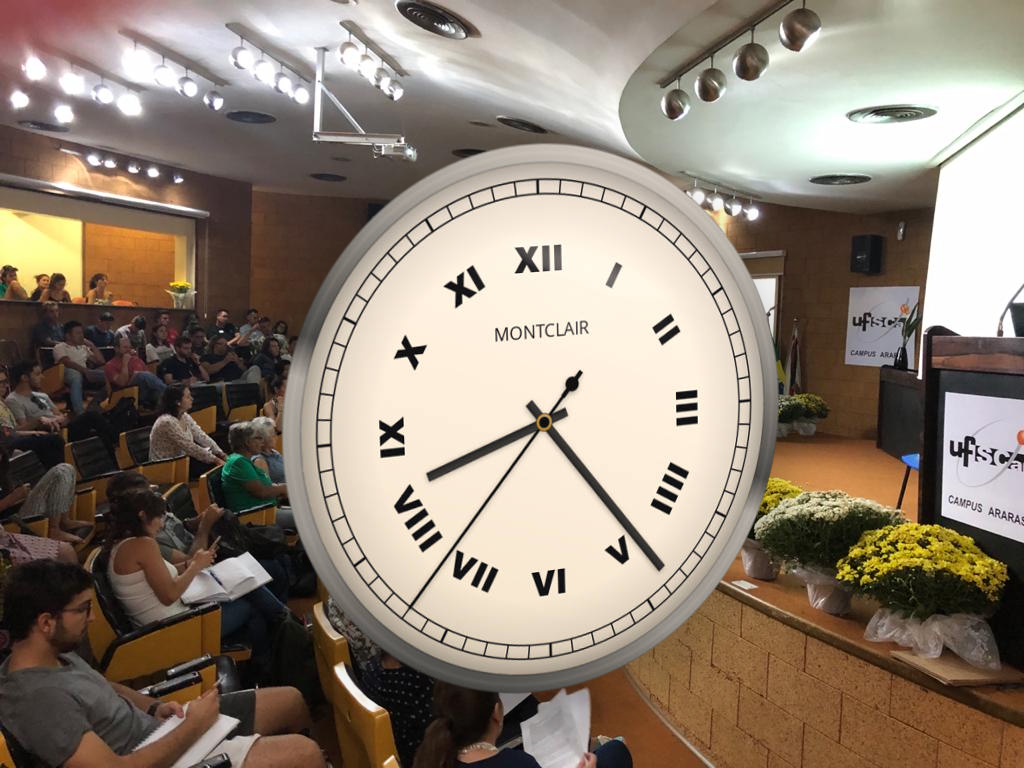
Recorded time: 8h23m37s
